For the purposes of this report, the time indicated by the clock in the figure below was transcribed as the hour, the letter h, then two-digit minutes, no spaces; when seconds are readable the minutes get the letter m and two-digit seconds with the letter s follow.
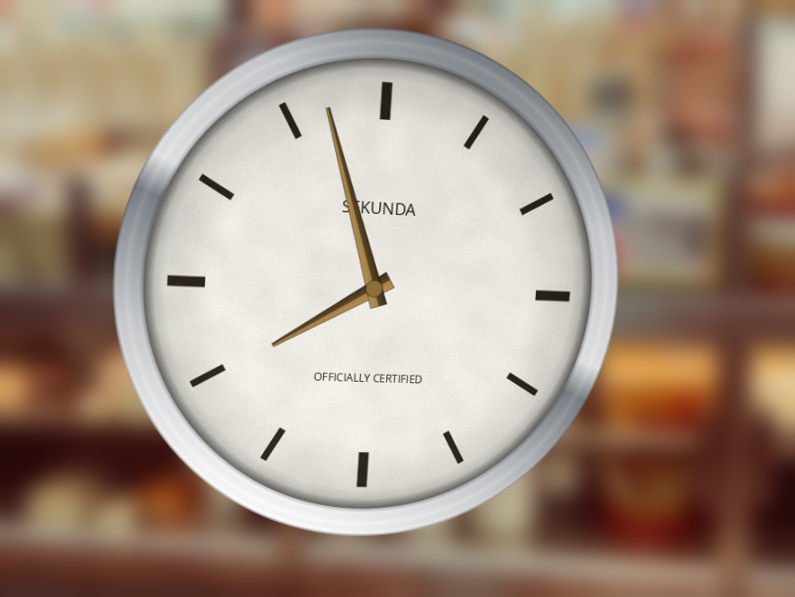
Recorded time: 7h57
